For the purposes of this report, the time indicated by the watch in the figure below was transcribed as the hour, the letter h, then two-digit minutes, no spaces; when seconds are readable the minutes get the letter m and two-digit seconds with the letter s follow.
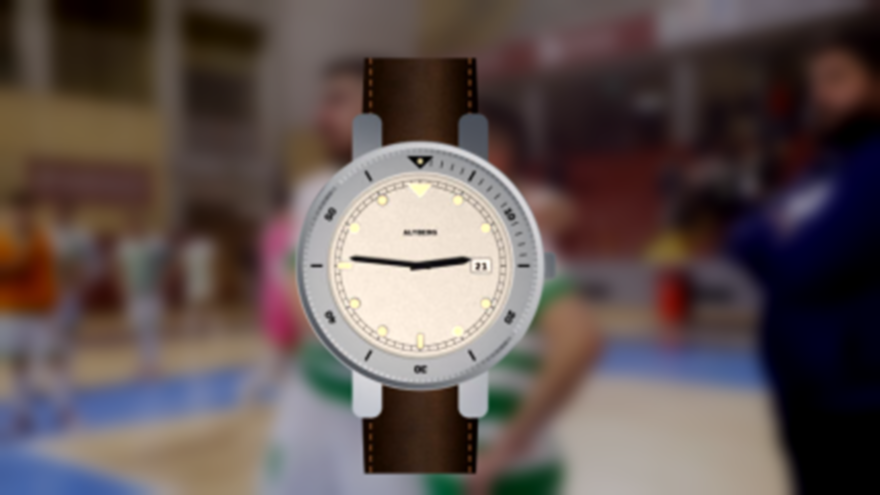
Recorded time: 2h46
